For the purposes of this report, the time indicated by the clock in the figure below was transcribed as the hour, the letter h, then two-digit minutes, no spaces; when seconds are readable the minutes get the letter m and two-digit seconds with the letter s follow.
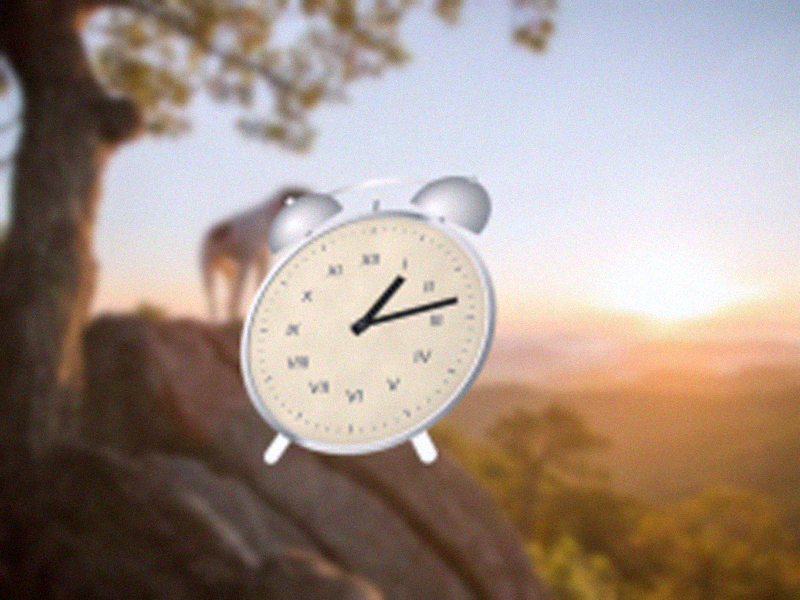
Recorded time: 1h13
